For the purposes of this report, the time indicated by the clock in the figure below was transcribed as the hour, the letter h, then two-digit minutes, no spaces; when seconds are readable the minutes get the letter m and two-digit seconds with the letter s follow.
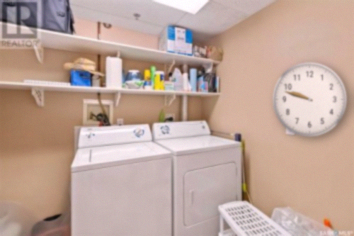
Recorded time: 9h48
